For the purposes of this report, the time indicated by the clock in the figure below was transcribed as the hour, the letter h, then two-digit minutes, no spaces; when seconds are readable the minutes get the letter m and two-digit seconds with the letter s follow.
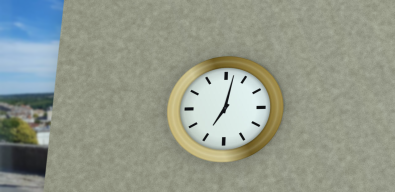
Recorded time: 7h02
